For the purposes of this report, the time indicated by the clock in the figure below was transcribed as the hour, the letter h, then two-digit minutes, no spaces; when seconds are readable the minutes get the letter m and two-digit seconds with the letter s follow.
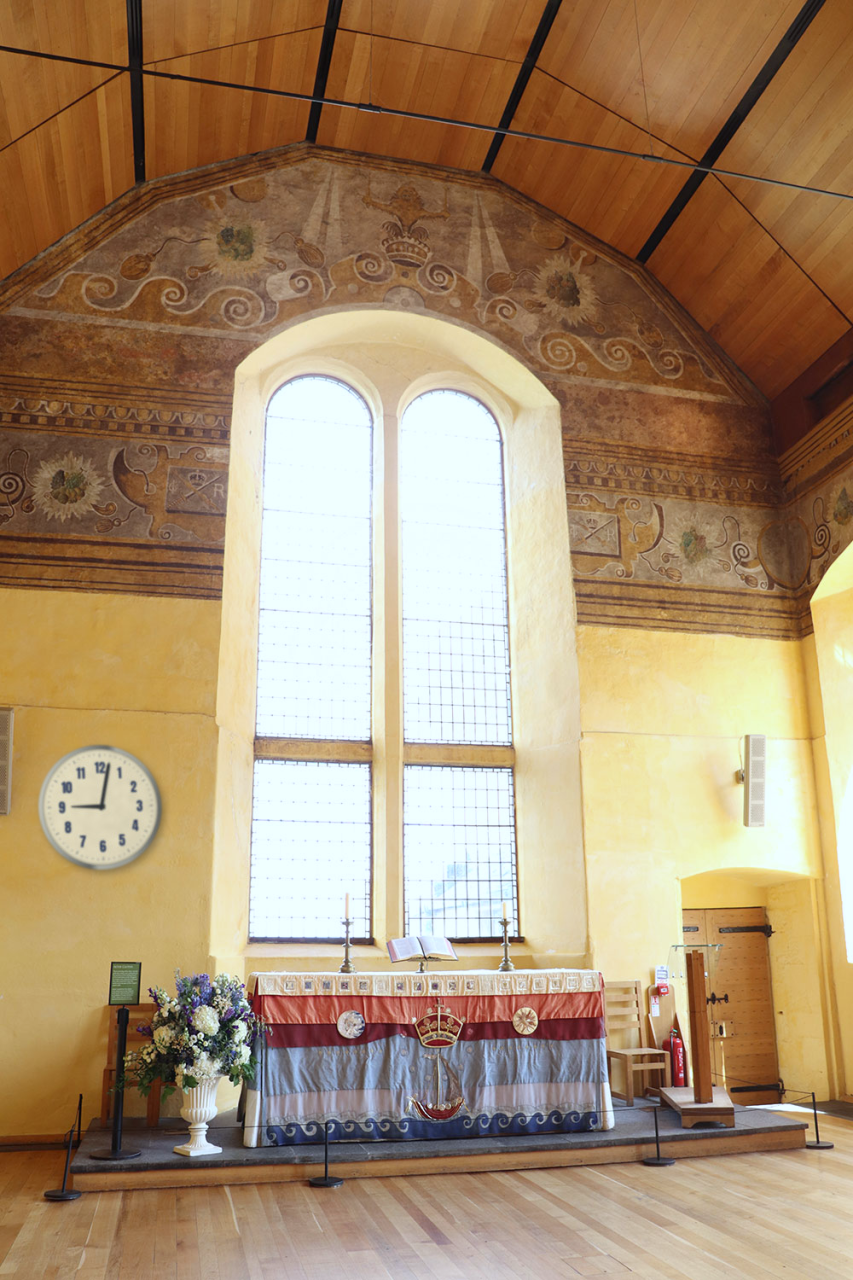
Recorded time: 9h02
